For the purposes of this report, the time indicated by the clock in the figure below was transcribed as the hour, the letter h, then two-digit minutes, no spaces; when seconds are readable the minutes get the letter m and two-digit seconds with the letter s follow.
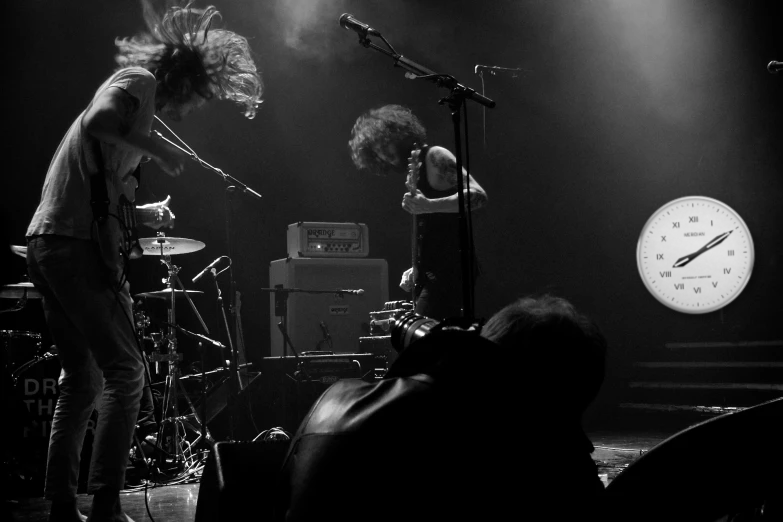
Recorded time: 8h10
